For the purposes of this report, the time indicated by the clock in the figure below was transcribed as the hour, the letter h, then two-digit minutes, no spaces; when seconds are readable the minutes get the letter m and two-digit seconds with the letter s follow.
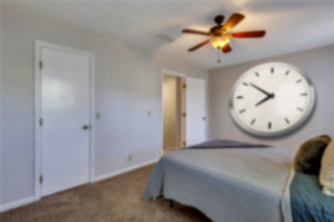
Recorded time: 7h51
